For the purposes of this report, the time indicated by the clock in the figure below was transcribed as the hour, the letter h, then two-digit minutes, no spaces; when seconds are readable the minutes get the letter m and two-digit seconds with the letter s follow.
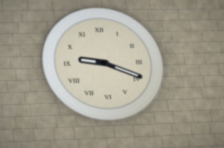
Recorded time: 9h19
